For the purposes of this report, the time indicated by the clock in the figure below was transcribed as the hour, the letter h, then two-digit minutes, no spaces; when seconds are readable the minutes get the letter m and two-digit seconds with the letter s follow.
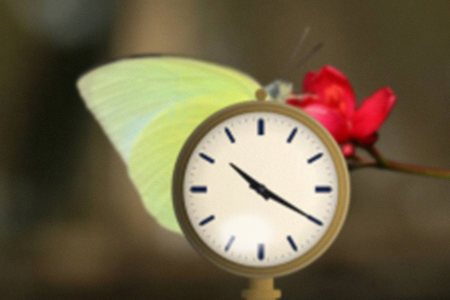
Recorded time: 10h20
